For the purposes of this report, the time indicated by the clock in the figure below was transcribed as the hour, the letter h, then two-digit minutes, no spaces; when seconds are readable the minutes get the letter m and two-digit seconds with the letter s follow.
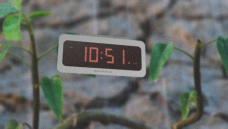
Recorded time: 10h51
